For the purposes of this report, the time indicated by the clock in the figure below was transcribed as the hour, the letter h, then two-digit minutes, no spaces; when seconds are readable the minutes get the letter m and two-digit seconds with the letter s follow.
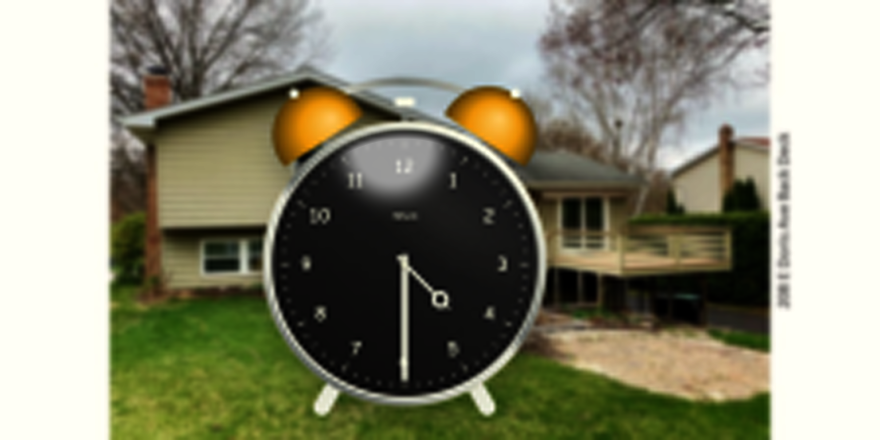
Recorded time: 4h30
